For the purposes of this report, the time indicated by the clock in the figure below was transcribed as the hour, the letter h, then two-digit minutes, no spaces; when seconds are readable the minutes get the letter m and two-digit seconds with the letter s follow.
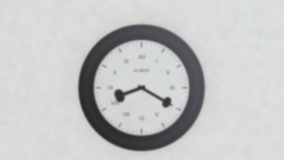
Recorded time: 8h20
